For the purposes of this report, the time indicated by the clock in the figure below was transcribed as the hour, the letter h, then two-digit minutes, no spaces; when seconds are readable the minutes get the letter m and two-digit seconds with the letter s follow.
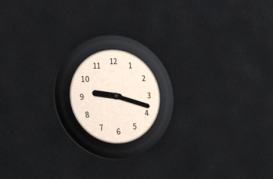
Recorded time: 9h18
